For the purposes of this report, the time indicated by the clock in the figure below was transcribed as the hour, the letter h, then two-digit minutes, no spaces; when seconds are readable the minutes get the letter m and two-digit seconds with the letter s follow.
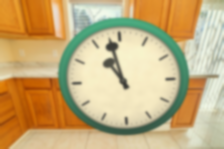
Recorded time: 10h58
